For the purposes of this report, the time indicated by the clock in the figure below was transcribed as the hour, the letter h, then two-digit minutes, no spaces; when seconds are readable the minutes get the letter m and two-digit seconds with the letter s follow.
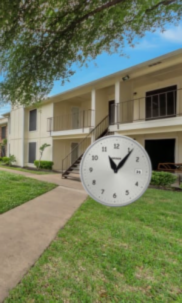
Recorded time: 11h06
